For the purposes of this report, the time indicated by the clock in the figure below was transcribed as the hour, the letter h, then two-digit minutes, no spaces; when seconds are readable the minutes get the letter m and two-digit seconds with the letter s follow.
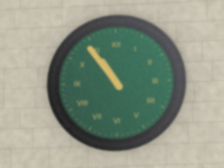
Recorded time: 10h54
